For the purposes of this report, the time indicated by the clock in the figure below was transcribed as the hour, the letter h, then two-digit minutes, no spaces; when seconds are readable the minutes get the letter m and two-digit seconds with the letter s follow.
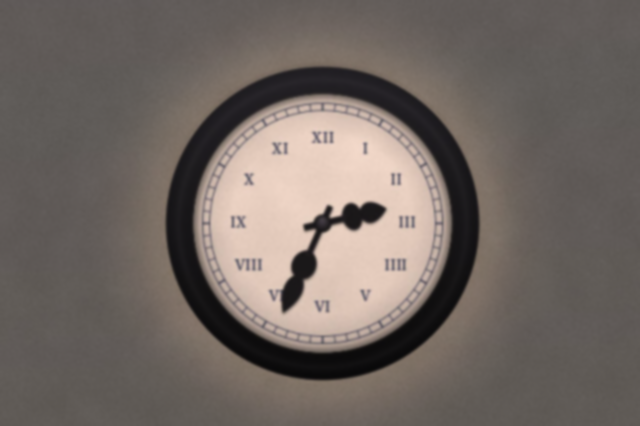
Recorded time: 2h34
